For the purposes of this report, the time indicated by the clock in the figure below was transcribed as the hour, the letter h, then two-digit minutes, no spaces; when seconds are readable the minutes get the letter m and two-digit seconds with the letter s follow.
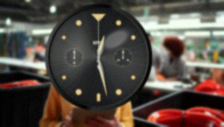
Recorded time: 12h28
